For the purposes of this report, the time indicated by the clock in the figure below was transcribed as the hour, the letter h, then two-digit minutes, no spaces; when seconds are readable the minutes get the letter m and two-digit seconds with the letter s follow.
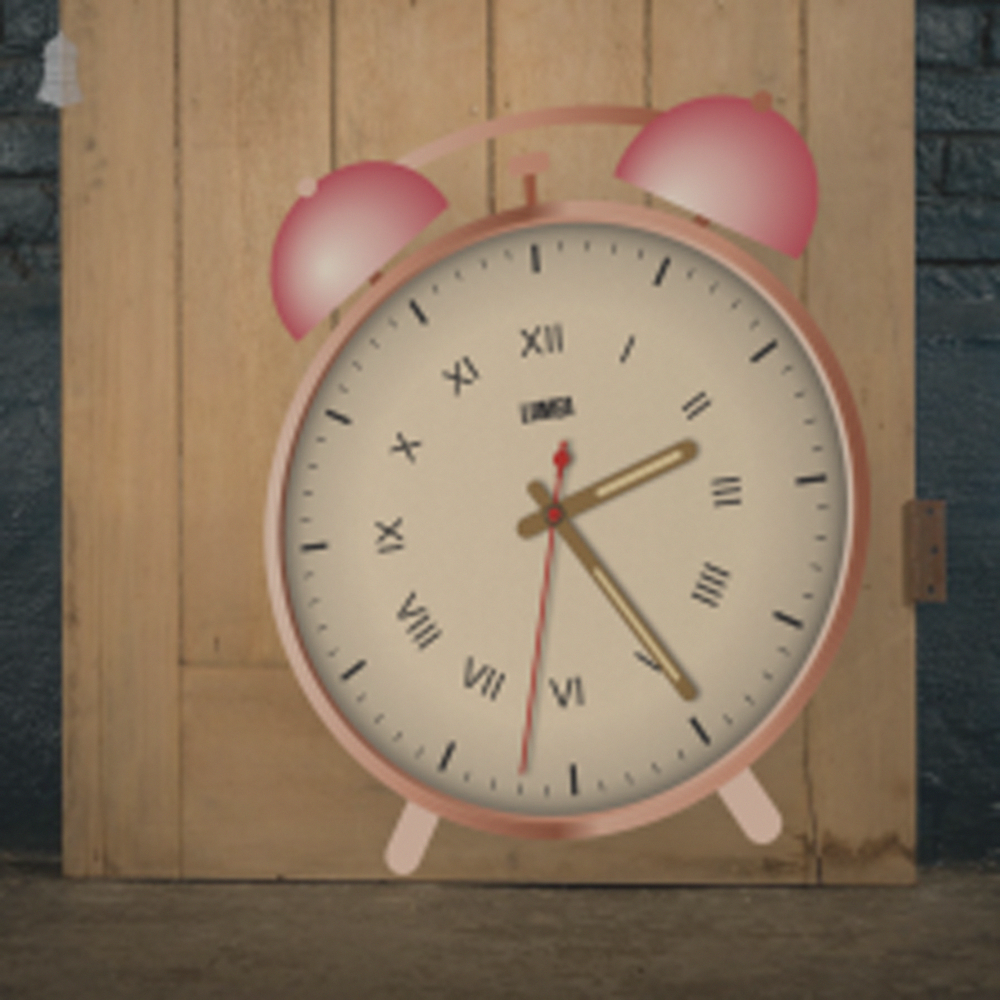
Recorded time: 2h24m32s
